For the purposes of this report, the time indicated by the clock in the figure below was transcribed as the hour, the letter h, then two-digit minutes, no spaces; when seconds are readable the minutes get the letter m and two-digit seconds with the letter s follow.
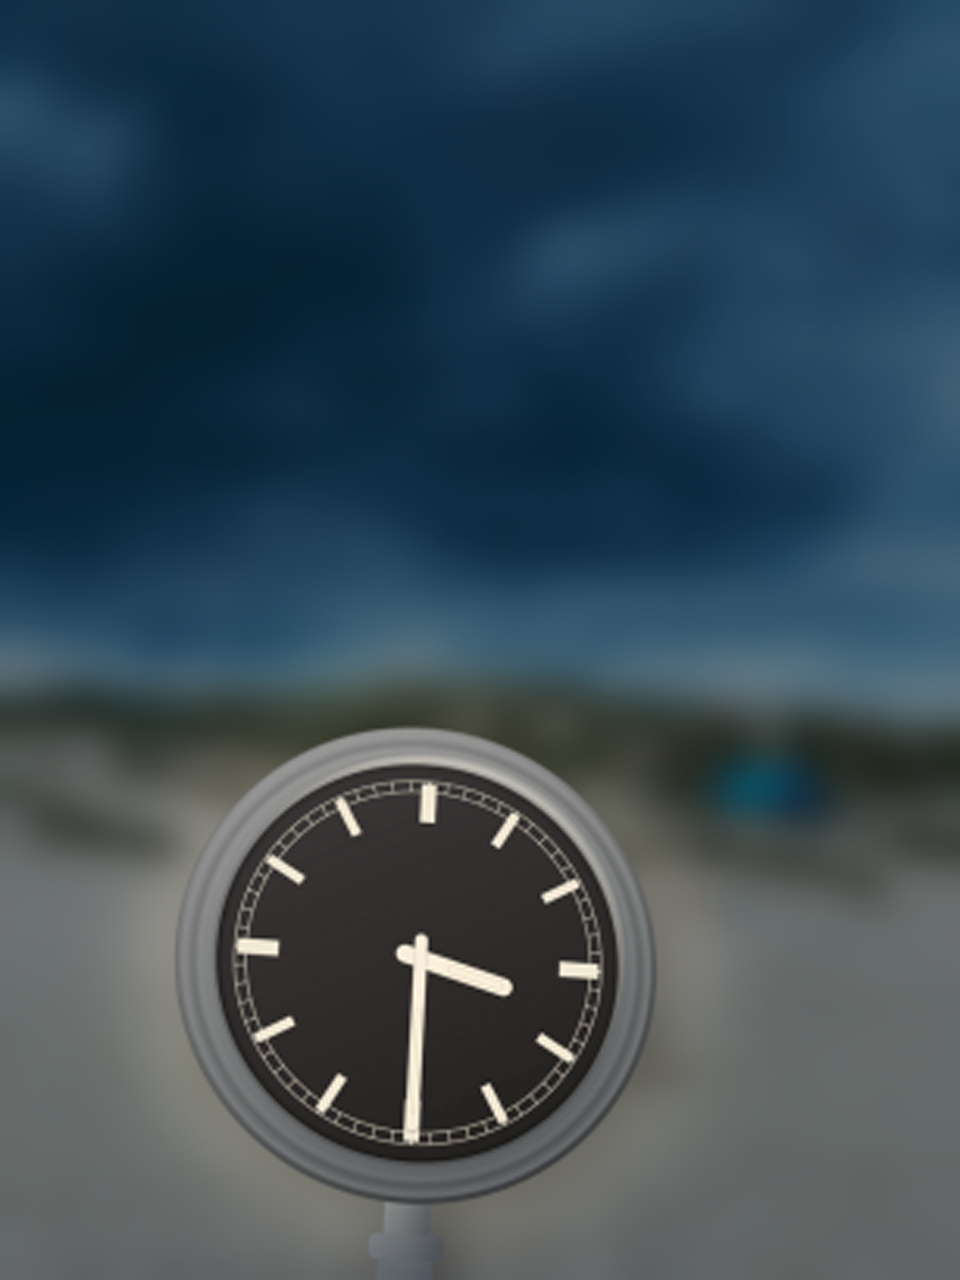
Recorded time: 3h30
